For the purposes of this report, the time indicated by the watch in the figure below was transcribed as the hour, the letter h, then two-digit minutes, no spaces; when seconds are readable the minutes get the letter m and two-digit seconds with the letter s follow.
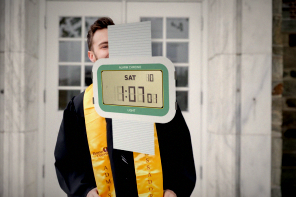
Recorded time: 1h07m01s
